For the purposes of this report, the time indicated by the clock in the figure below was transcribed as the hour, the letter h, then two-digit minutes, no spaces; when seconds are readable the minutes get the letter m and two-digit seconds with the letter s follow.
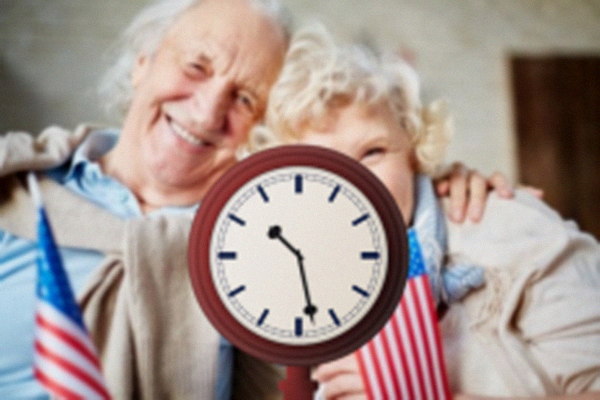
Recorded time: 10h28
